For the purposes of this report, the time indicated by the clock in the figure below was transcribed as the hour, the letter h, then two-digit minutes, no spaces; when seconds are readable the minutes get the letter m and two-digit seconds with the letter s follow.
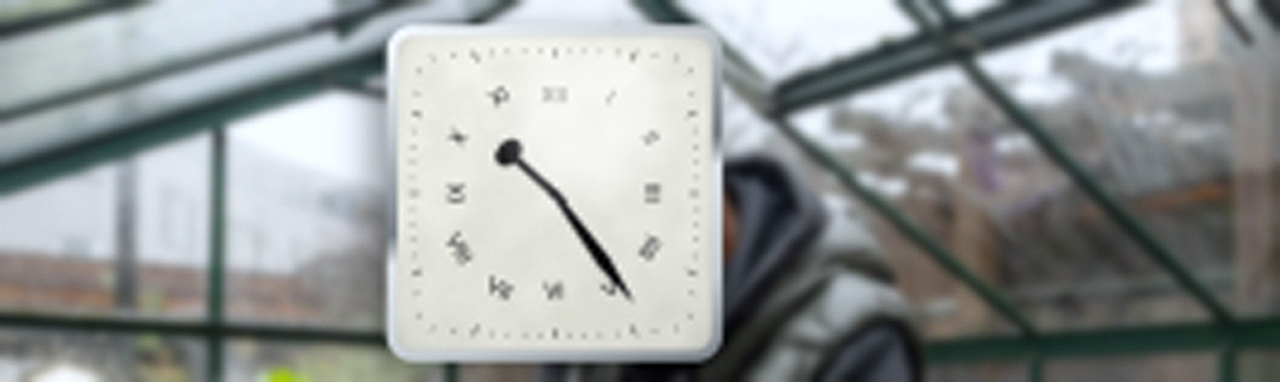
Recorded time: 10h24
